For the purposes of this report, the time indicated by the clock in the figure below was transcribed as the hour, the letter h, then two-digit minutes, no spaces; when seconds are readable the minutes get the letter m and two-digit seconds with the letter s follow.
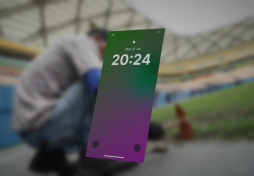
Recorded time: 20h24
